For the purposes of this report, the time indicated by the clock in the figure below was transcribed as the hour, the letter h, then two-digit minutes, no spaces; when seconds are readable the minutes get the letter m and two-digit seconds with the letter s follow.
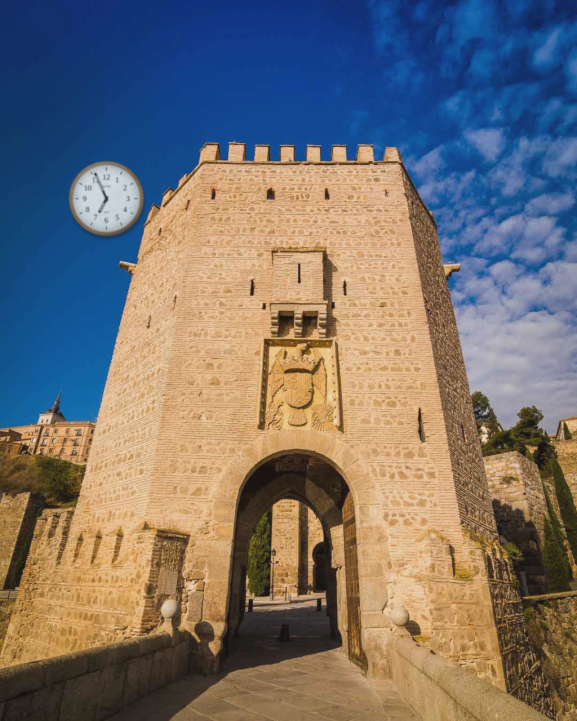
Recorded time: 6h56
